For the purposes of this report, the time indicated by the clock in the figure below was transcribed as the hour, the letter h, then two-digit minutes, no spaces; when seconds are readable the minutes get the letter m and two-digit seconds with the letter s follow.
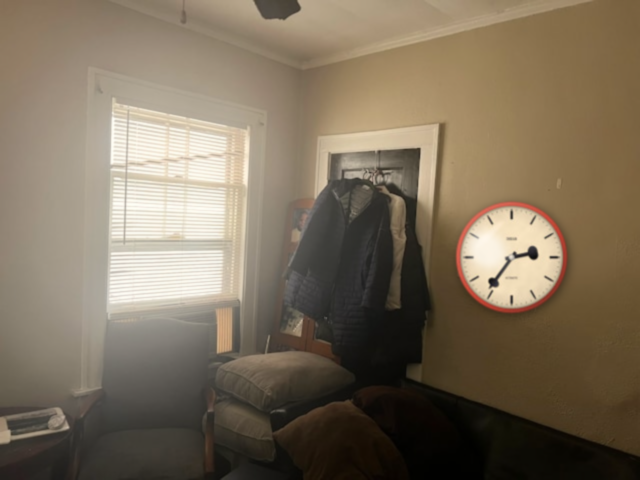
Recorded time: 2h36
